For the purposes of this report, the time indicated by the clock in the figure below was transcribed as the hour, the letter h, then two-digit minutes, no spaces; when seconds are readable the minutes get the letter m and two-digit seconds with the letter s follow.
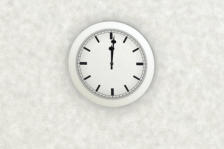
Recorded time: 12h01
